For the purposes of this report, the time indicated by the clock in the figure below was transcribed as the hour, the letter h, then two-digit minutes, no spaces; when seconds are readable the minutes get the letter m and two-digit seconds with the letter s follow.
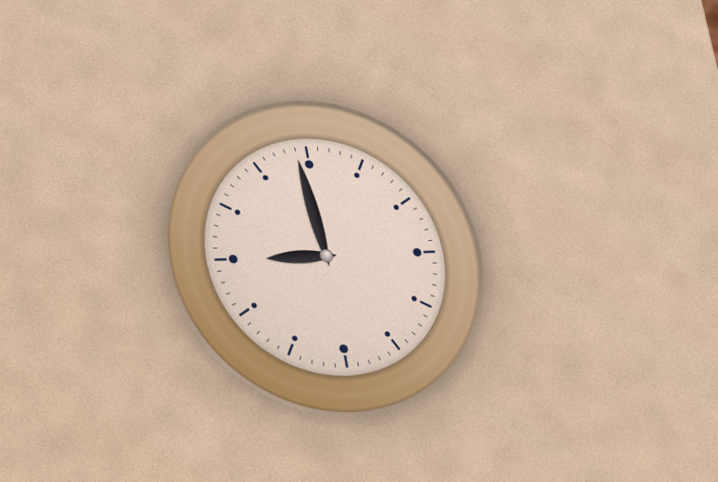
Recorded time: 8h59
